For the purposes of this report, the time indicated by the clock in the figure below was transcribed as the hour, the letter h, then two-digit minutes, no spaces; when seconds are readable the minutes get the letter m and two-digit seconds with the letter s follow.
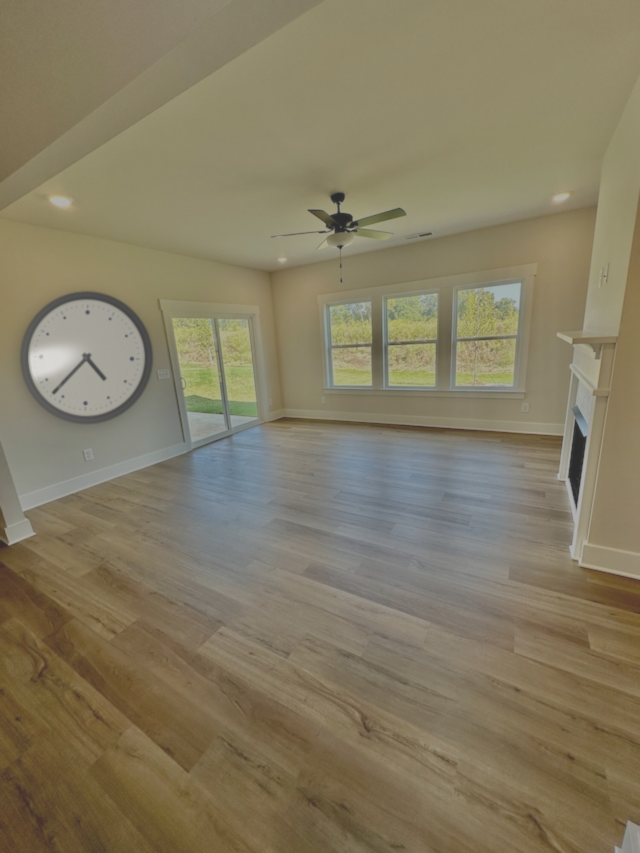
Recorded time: 4h37
